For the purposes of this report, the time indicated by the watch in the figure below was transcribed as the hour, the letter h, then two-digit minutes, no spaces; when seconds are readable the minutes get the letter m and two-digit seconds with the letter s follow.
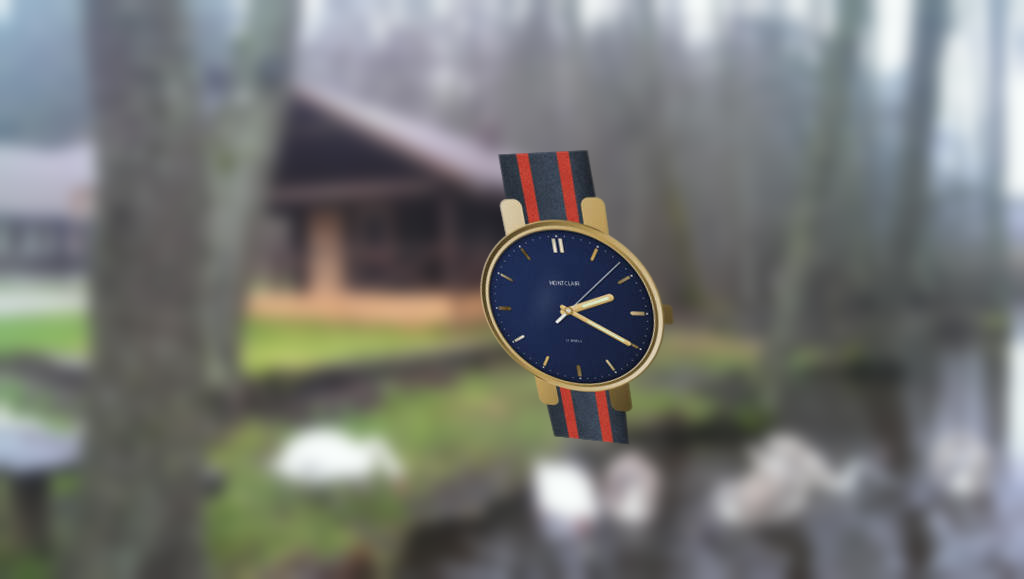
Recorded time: 2h20m08s
